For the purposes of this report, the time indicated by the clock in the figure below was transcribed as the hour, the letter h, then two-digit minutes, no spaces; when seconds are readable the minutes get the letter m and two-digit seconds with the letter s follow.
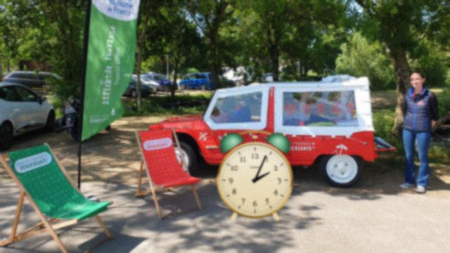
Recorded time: 2h04
